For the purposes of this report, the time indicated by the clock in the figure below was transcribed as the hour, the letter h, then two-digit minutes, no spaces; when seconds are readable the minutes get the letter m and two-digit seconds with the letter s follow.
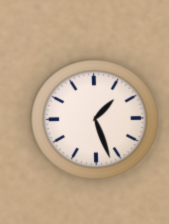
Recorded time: 1h27
